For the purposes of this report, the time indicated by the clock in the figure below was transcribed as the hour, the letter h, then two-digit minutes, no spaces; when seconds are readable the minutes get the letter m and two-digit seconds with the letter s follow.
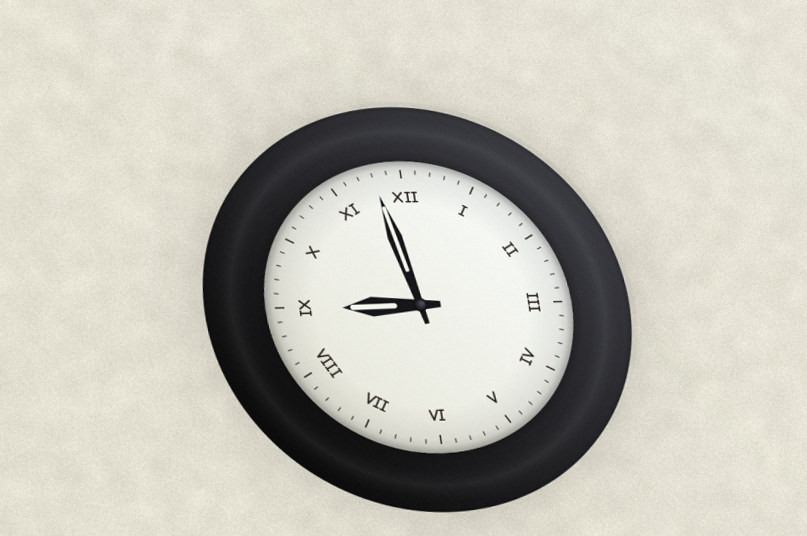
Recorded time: 8h58
